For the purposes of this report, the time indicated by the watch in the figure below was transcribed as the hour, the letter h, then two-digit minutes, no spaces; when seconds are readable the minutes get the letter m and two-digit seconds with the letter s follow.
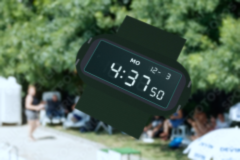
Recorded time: 4h37m50s
